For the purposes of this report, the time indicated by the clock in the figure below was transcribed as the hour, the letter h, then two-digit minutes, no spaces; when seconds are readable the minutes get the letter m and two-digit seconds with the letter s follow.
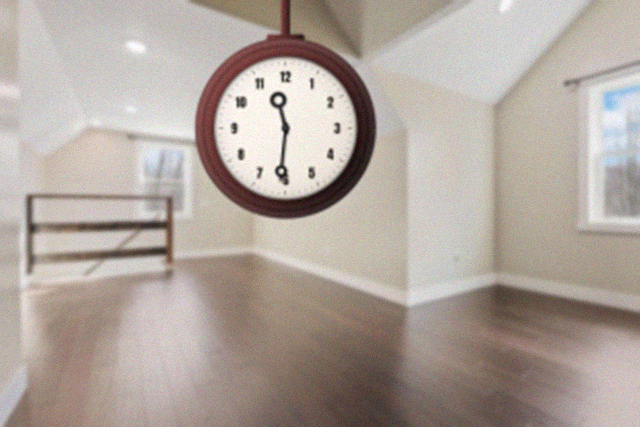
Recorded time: 11h31
